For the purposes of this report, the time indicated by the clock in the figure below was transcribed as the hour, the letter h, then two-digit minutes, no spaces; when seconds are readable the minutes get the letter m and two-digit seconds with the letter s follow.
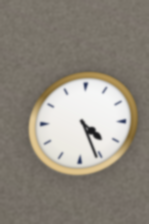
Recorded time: 4h26
